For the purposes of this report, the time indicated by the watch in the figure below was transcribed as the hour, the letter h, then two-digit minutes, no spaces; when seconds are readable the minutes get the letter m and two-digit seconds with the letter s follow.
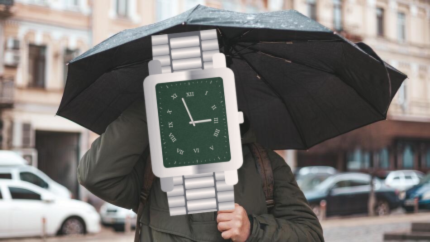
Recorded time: 2h57
